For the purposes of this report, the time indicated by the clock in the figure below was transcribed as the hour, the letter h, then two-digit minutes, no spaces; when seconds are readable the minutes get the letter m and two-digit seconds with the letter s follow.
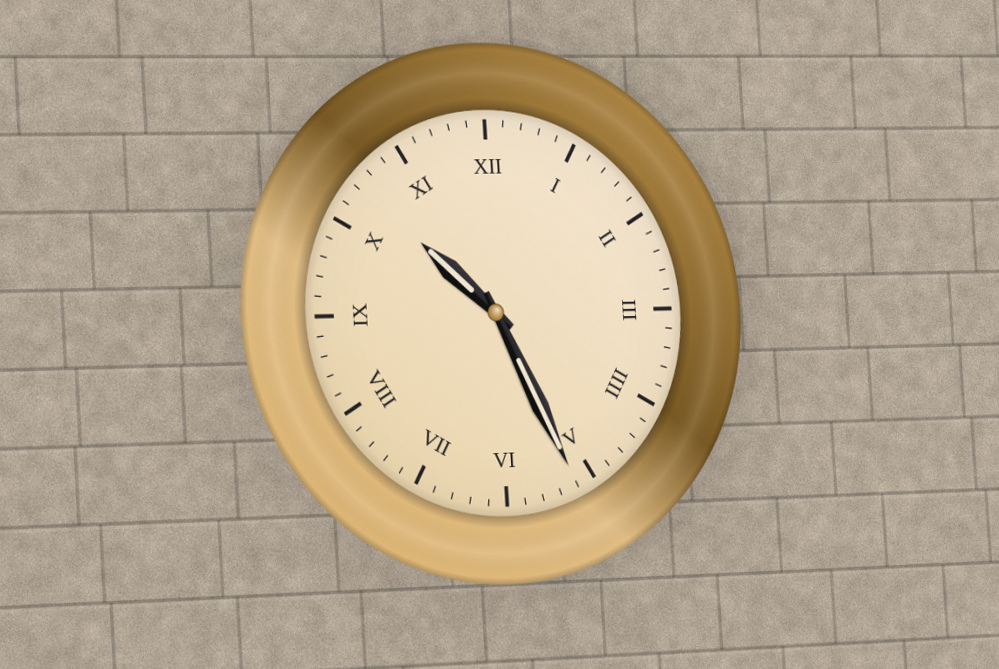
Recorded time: 10h26
